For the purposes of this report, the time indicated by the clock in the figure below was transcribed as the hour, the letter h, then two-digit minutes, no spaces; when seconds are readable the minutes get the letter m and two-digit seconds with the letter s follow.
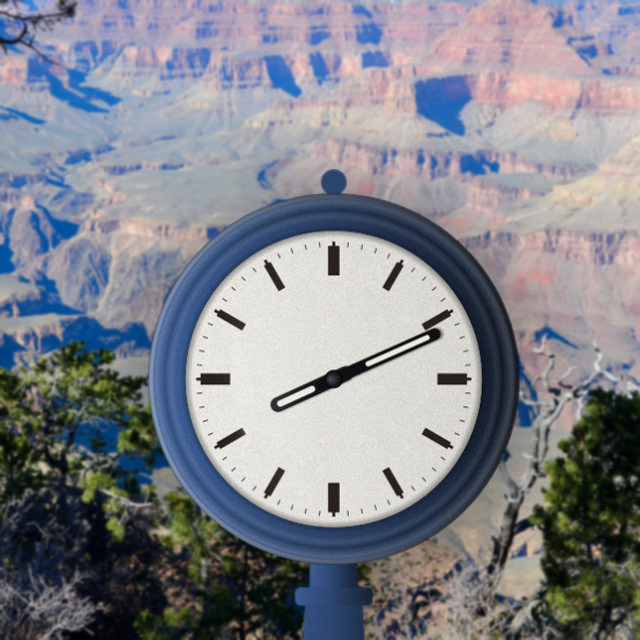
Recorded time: 8h11
